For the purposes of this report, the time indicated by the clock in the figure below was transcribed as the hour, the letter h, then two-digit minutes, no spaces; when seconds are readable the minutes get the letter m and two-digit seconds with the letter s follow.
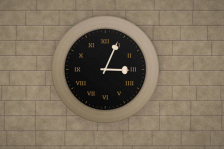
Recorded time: 3h04
